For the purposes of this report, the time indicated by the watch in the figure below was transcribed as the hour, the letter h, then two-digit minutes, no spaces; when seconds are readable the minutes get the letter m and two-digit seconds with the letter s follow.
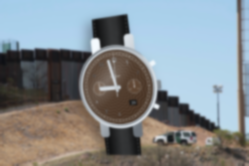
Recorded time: 8h58
